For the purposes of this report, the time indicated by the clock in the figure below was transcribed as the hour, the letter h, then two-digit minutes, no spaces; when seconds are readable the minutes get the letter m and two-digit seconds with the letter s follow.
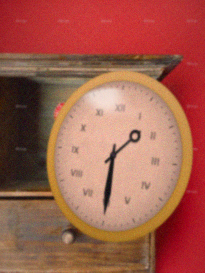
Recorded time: 1h30
